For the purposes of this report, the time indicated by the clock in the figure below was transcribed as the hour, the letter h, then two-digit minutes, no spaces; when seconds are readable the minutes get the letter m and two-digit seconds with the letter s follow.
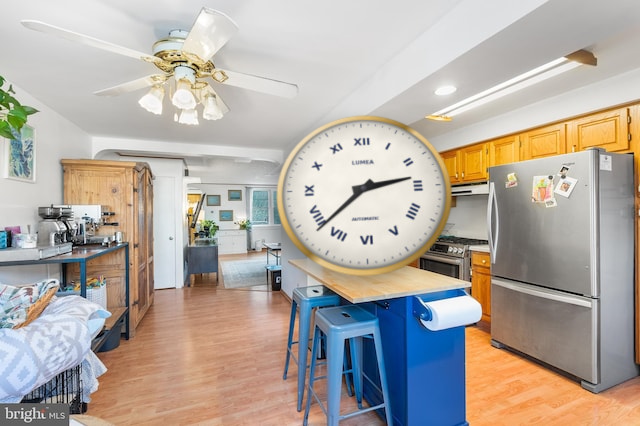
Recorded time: 2h38
